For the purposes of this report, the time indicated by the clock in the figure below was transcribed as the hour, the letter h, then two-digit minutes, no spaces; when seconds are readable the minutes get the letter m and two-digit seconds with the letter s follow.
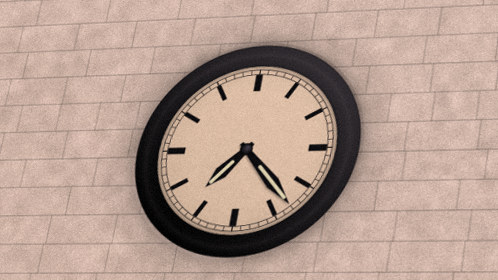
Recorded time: 7h23
